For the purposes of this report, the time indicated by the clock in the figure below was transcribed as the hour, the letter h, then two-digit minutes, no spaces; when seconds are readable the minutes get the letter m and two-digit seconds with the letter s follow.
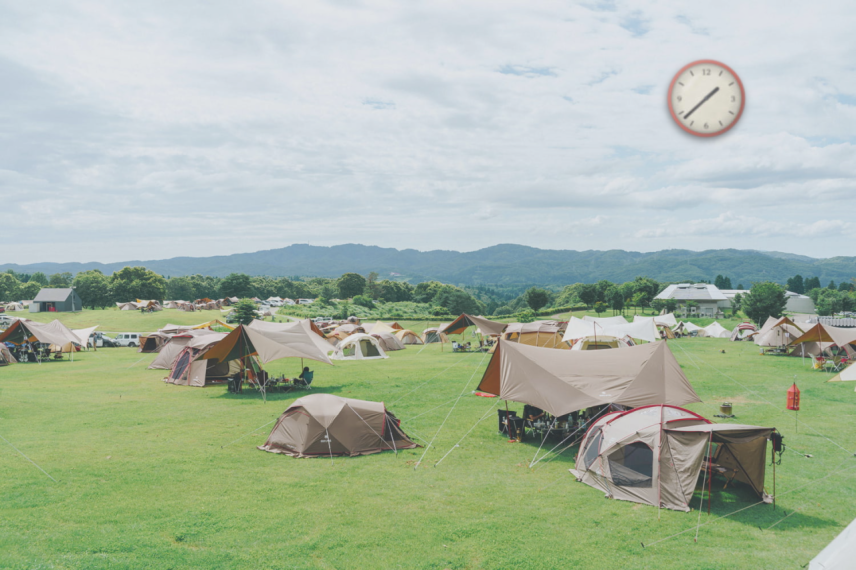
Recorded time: 1h38
